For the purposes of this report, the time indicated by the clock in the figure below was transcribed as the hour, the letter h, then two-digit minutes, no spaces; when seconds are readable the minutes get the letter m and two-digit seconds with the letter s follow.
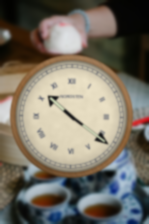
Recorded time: 10h21
